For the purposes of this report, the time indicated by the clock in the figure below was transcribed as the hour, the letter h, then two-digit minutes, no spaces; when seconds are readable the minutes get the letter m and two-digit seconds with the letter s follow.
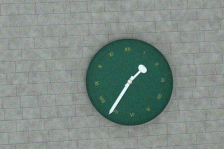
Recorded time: 1h36
